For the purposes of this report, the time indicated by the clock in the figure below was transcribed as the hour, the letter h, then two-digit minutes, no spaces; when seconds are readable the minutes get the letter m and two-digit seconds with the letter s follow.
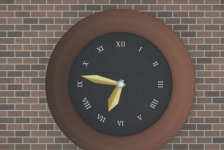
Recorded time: 6h47
